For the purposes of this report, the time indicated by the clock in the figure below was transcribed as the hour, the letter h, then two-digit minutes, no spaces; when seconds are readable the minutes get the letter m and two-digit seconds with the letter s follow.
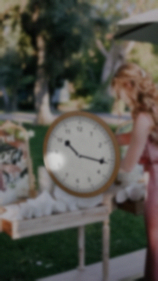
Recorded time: 10h16
